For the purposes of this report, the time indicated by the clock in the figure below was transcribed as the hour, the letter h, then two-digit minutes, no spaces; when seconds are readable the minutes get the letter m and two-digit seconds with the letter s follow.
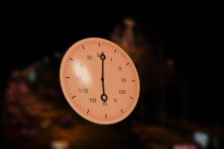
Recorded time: 6h01
